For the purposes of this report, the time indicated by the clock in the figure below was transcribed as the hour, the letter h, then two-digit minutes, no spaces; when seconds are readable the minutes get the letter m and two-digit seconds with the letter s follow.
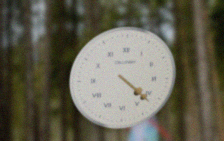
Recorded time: 4h22
